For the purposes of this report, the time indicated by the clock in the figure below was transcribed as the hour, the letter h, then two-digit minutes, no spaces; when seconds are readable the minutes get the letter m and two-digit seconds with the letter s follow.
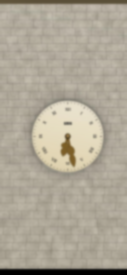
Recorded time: 6h28
